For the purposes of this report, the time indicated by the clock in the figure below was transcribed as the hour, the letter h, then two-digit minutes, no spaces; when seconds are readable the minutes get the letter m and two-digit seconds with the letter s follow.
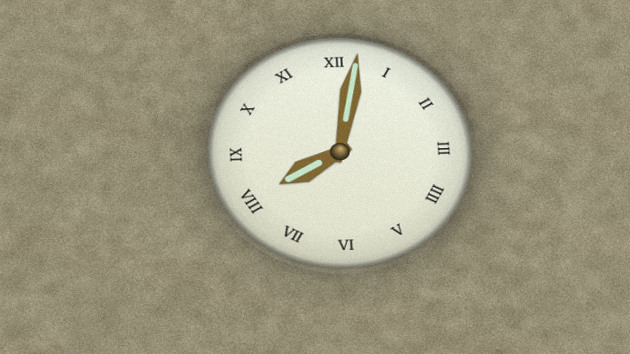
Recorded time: 8h02
